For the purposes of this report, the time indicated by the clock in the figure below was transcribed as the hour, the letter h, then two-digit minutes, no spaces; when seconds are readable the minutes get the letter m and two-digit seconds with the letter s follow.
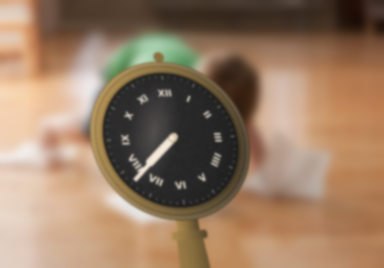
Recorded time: 7h38
